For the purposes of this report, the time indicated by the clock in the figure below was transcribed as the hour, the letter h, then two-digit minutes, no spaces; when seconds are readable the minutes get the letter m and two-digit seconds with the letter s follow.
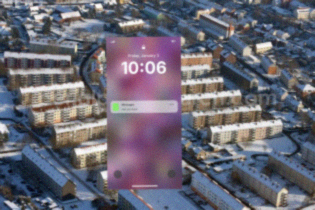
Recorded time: 10h06
